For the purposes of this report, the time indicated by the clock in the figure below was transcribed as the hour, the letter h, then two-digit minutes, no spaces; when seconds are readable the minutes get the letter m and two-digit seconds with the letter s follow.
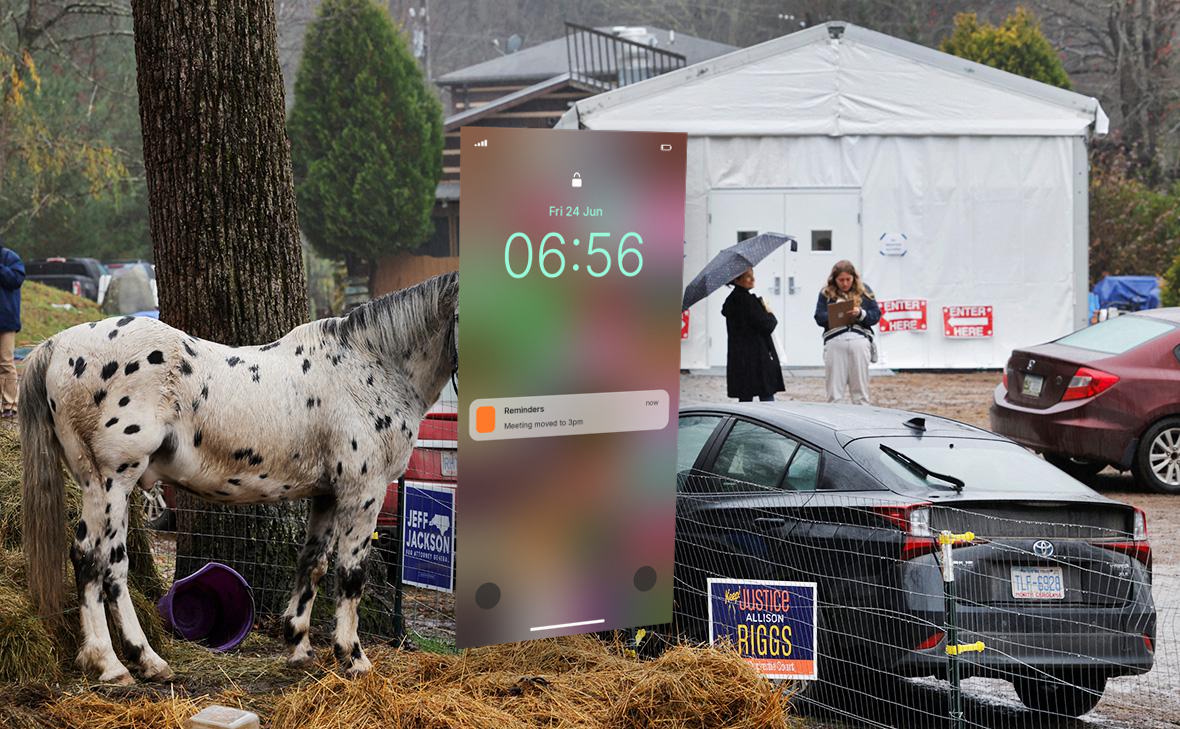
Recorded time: 6h56
